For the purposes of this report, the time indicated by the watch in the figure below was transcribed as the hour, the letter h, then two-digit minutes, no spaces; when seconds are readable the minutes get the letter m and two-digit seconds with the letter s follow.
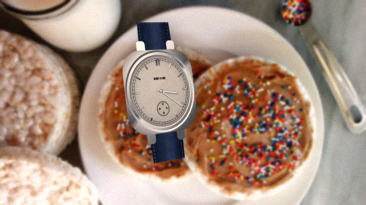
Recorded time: 3h21
